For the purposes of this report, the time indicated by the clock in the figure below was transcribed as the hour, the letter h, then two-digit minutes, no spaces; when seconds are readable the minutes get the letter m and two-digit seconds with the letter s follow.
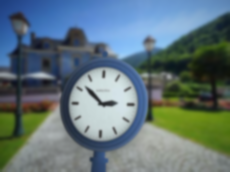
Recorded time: 2h52
